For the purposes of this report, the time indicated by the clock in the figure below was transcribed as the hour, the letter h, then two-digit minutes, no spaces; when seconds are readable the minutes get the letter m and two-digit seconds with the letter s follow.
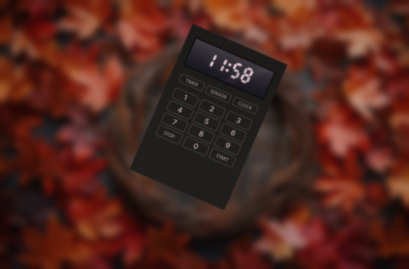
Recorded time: 11h58
